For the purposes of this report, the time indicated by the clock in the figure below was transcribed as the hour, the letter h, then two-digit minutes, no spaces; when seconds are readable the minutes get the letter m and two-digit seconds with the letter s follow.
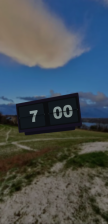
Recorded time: 7h00
